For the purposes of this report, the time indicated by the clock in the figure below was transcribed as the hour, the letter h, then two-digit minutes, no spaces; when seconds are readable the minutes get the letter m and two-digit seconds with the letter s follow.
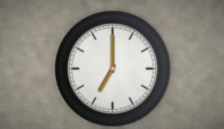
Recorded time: 7h00
